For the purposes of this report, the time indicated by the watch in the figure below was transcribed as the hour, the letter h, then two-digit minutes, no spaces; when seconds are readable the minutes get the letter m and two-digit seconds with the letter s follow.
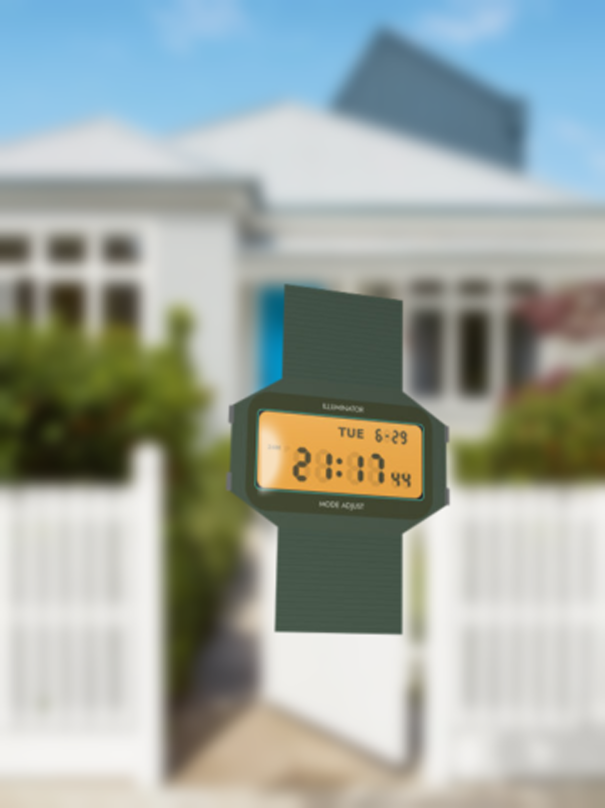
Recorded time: 21h17m44s
